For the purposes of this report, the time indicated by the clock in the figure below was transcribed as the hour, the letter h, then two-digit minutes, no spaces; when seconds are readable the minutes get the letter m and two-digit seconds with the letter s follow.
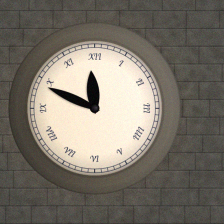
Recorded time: 11h49
